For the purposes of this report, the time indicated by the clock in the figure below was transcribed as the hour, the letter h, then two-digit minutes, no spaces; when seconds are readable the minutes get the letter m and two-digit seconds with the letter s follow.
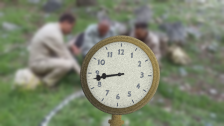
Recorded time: 8h43
